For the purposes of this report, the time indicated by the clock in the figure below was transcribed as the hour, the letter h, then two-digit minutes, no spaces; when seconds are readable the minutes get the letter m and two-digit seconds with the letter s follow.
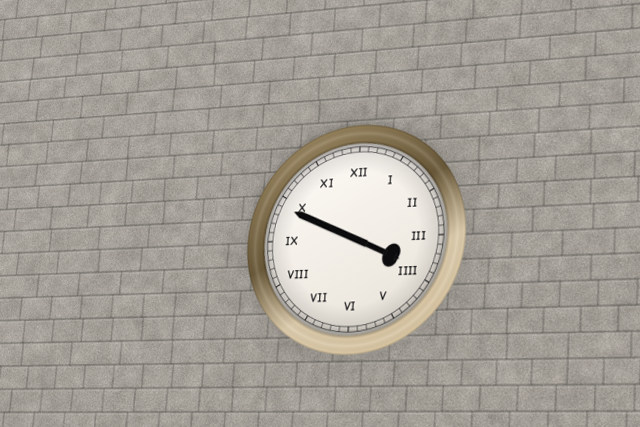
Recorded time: 3h49
